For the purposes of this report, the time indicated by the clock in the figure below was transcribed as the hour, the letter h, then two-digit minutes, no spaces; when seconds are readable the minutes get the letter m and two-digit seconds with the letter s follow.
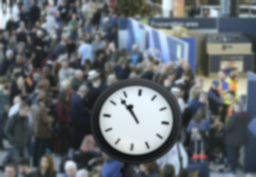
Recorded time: 10h53
